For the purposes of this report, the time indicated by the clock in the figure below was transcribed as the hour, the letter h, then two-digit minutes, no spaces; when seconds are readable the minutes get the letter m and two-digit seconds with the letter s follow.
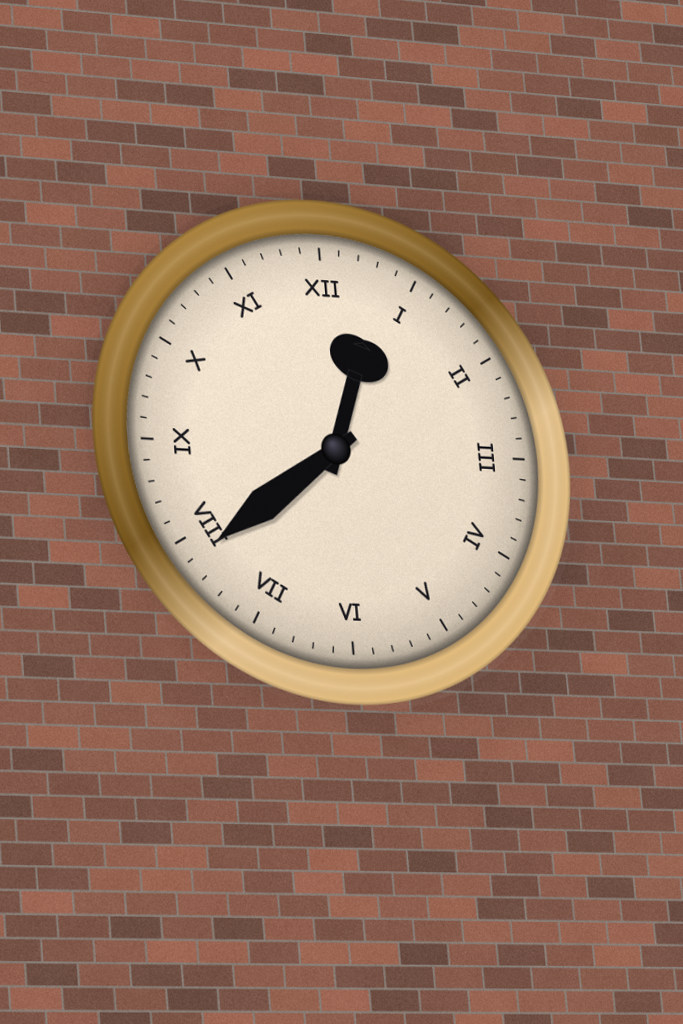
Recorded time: 12h39
